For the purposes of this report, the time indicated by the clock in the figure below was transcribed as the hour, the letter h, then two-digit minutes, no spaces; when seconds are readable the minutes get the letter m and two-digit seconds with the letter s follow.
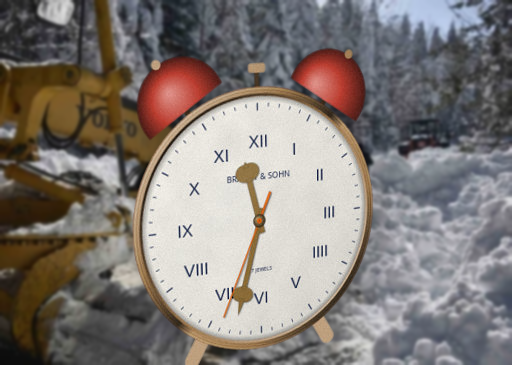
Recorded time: 11h32m34s
